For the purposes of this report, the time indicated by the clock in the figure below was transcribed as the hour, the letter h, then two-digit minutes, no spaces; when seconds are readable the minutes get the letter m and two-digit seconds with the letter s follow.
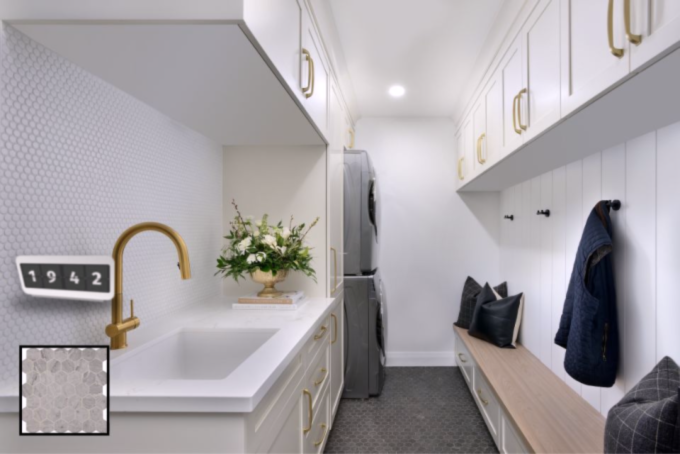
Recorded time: 19h42
